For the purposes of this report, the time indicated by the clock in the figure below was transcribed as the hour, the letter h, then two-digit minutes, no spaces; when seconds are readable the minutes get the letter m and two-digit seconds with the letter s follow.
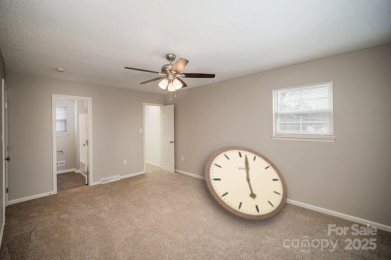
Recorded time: 6h02
